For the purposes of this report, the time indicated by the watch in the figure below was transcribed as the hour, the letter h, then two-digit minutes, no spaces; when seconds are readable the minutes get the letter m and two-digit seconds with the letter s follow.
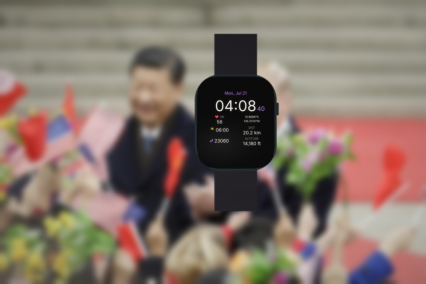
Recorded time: 4h08
